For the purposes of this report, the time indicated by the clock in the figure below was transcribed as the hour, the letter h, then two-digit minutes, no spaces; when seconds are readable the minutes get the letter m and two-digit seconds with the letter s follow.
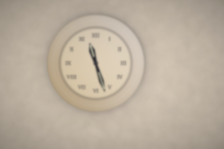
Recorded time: 11h27
